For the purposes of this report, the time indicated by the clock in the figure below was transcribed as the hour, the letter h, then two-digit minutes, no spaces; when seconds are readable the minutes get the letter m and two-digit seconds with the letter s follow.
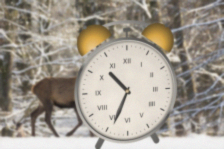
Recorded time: 10h34
